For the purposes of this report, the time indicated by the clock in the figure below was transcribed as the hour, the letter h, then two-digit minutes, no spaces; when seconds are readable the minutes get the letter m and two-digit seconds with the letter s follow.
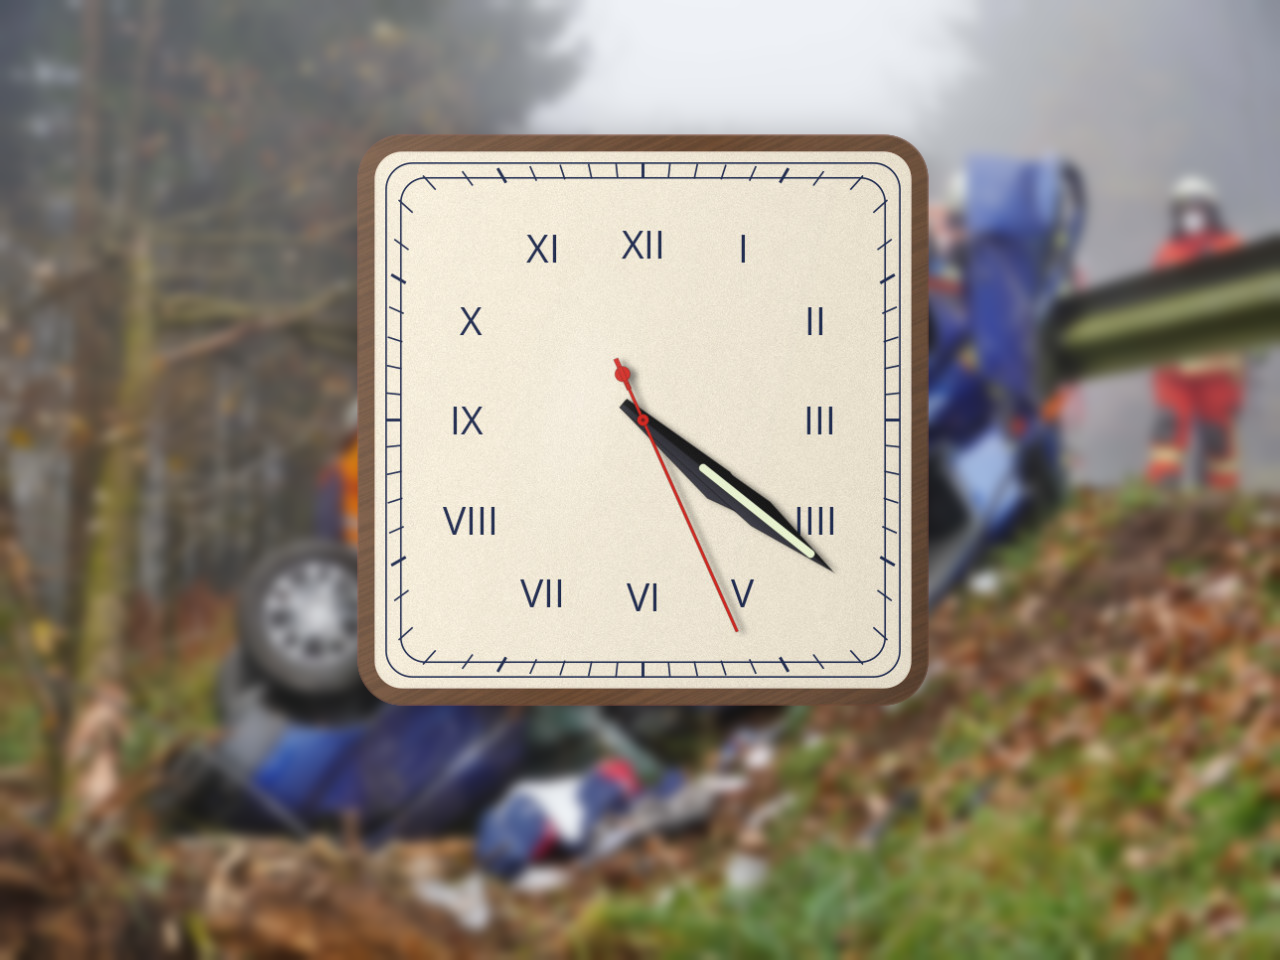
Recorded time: 4h21m26s
